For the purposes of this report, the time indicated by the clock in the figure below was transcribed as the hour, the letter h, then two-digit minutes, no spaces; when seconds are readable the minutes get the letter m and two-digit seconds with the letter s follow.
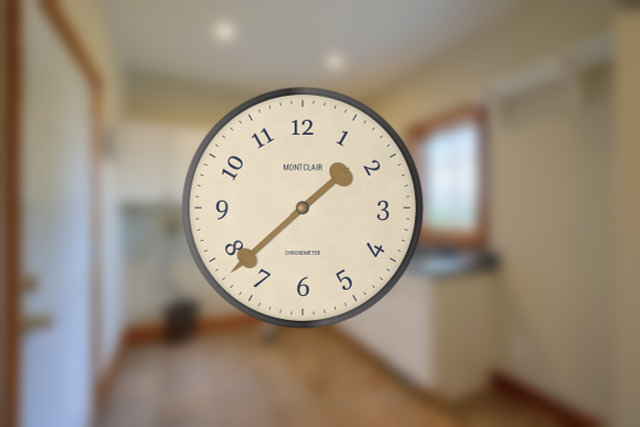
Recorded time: 1h38
